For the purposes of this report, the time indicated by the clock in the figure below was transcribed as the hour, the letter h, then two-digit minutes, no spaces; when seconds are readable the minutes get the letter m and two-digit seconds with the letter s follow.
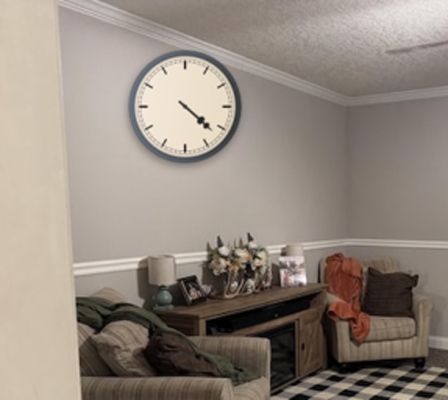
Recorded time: 4h22
